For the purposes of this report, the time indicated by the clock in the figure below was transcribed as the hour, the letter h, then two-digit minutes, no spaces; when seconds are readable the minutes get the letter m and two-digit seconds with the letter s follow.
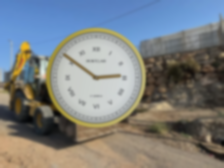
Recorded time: 2h51
